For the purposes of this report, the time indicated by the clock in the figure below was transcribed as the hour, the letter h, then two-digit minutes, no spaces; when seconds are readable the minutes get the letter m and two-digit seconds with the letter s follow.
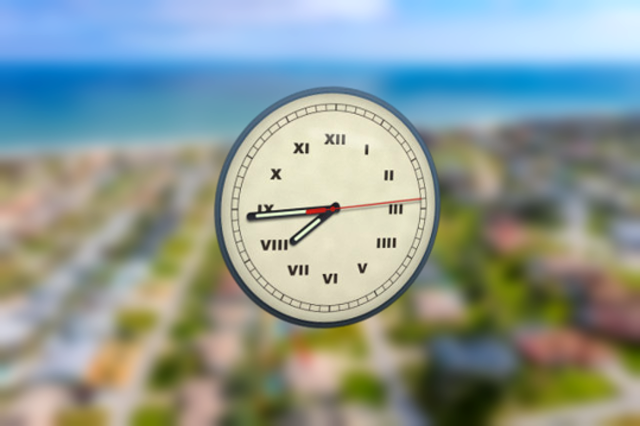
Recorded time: 7h44m14s
